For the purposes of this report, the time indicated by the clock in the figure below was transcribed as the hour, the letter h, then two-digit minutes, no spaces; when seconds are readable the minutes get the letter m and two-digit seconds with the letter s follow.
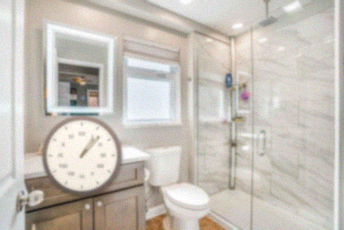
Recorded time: 1h07
